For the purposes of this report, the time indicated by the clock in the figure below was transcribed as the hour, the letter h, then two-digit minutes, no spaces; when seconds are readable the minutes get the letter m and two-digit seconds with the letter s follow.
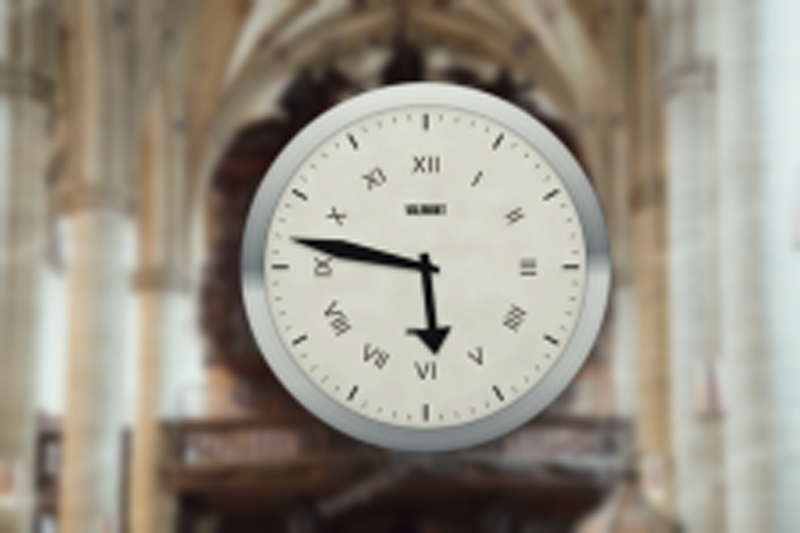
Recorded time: 5h47
